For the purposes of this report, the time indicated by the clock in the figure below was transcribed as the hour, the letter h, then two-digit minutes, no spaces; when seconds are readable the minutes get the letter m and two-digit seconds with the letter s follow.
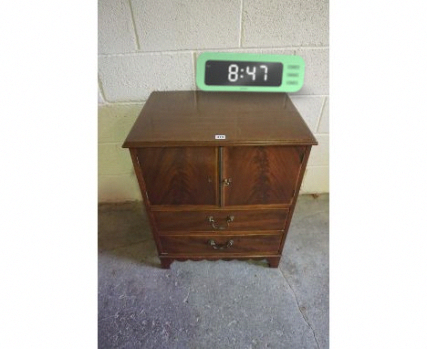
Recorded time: 8h47
